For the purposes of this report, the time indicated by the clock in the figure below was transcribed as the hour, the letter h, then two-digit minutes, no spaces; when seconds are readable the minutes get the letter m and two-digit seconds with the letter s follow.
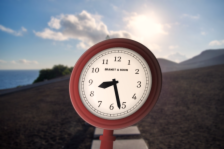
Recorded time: 8h27
